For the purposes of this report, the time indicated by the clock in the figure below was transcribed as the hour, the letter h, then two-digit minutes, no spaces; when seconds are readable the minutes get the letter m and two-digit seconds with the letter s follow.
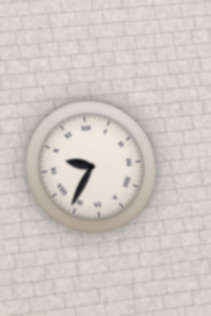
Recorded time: 9h36
